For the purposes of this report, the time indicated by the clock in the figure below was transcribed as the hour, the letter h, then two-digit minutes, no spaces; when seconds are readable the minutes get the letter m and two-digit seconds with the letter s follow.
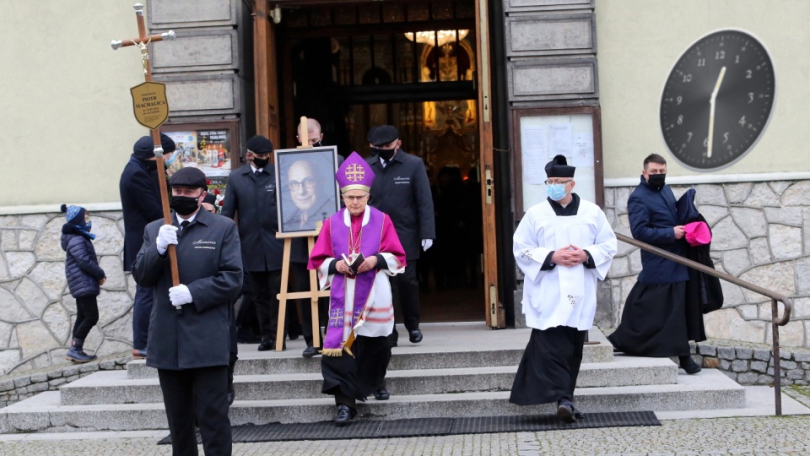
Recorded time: 12h29
